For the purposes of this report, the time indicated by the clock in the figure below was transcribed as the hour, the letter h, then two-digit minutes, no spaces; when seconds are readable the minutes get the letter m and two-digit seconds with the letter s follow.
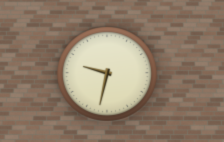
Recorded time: 9h32
